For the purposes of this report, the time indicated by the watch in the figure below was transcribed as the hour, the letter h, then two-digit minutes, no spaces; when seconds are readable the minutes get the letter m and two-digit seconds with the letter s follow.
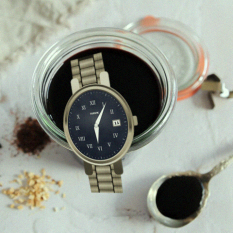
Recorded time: 6h06
